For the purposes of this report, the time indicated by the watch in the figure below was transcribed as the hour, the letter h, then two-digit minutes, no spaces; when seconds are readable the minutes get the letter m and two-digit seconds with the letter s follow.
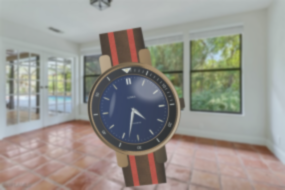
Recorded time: 4h33
